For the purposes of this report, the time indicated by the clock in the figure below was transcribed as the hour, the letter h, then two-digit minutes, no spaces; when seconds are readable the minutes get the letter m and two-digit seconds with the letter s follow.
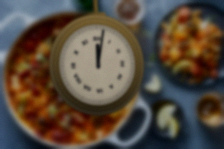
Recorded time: 12h02
